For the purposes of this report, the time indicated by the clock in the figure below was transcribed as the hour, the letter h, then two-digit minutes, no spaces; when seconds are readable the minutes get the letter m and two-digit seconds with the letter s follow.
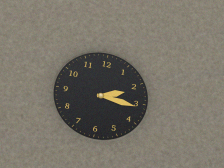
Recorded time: 2h16
